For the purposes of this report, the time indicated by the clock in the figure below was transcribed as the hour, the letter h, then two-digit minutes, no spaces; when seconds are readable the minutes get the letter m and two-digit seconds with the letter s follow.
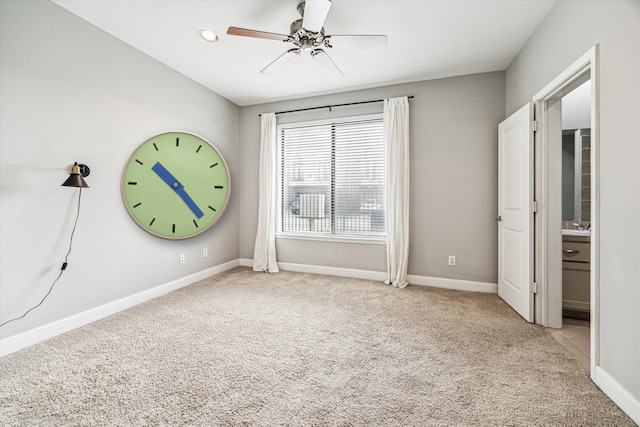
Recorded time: 10h23
